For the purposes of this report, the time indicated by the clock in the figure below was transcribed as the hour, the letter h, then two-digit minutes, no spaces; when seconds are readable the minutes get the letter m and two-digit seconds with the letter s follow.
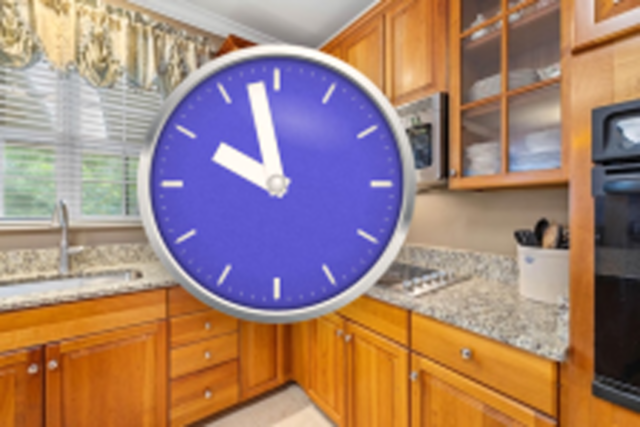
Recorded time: 9h58
